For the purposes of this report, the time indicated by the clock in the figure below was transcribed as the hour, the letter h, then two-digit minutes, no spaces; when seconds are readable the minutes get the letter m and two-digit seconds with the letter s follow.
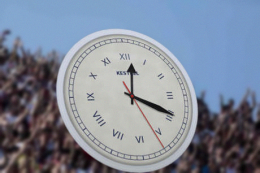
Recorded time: 12h19m26s
